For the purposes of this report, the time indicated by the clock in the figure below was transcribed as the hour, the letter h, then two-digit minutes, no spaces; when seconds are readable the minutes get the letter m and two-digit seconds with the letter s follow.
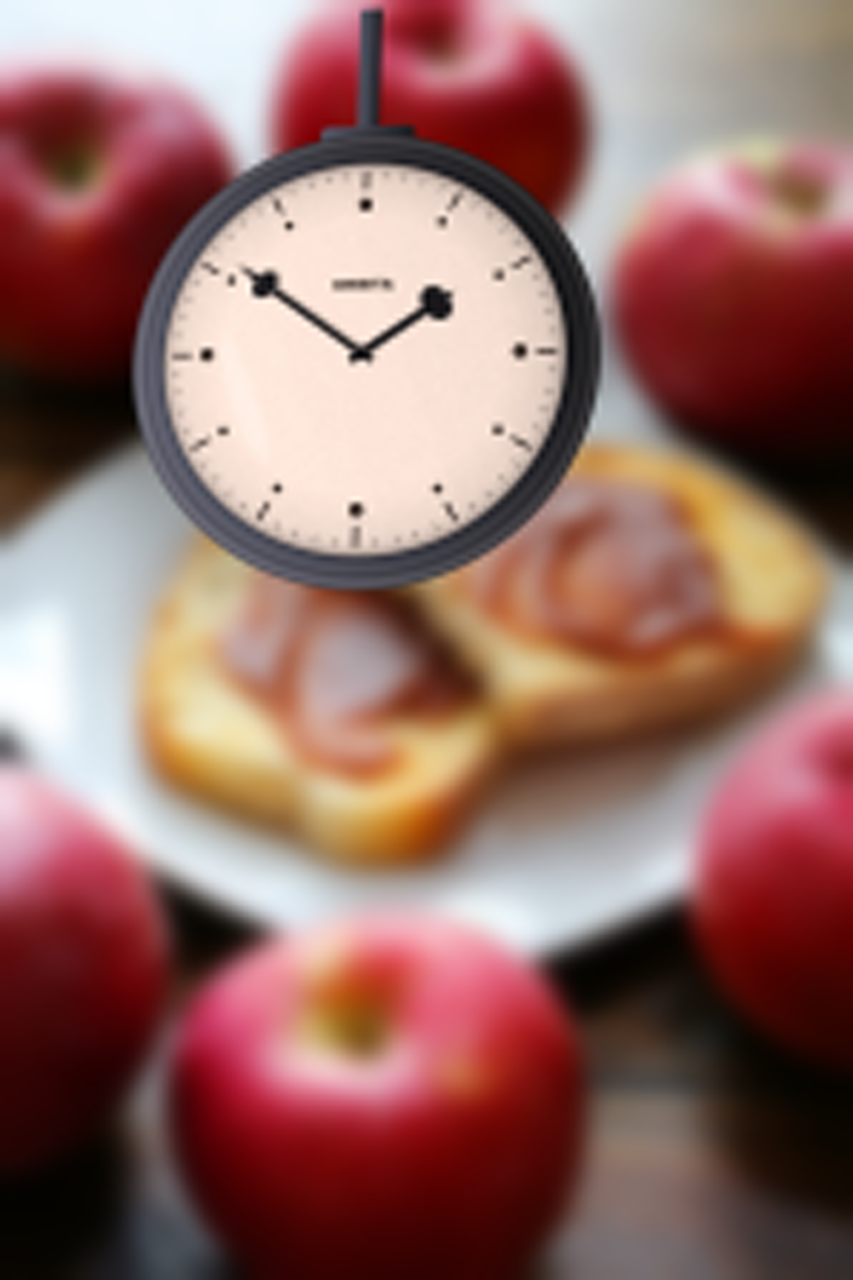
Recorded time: 1h51
